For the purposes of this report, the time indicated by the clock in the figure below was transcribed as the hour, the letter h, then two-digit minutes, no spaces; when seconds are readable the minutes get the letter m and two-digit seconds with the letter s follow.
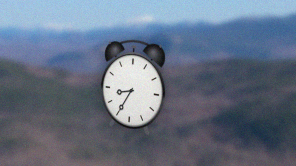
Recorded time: 8h35
